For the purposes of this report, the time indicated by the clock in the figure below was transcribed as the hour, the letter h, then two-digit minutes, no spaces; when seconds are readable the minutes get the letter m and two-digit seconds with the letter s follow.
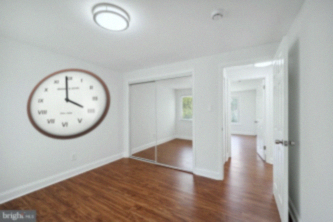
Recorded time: 3h59
